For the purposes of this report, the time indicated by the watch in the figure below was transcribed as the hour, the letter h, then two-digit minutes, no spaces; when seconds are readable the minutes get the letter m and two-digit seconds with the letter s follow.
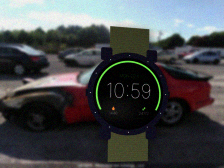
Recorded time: 10h59
